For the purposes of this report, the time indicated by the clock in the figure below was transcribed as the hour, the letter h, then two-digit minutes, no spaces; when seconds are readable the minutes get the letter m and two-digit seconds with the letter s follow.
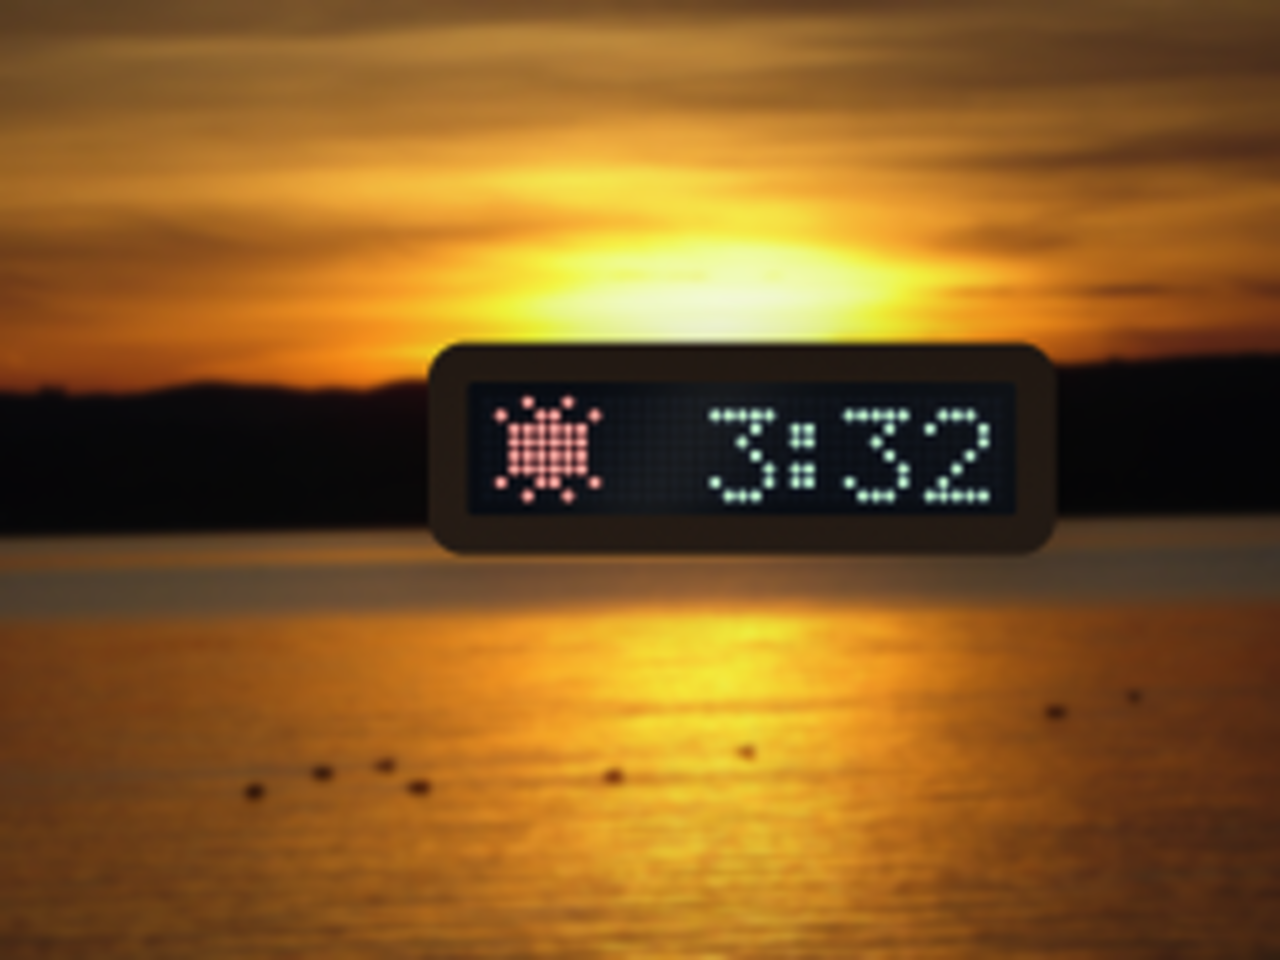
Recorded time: 3h32
